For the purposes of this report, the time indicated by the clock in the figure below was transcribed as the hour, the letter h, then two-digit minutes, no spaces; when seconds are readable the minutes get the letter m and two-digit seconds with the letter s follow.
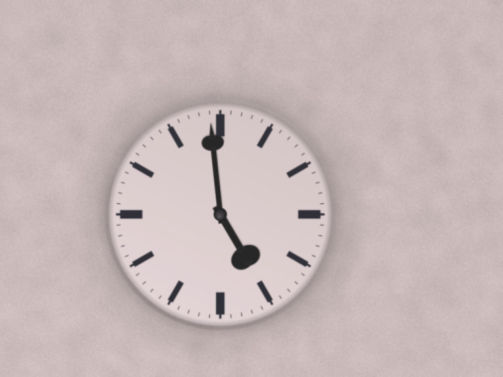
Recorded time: 4h59
